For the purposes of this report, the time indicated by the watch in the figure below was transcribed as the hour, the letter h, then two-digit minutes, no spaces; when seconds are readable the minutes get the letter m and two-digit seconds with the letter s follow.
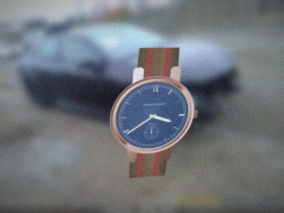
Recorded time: 3h39
